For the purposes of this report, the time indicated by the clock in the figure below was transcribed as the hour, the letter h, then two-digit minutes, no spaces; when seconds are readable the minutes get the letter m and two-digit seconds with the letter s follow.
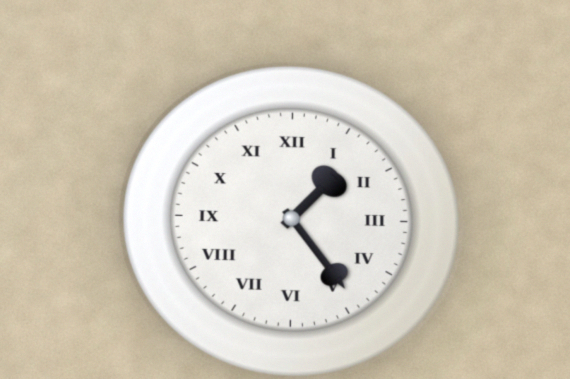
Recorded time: 1h24
